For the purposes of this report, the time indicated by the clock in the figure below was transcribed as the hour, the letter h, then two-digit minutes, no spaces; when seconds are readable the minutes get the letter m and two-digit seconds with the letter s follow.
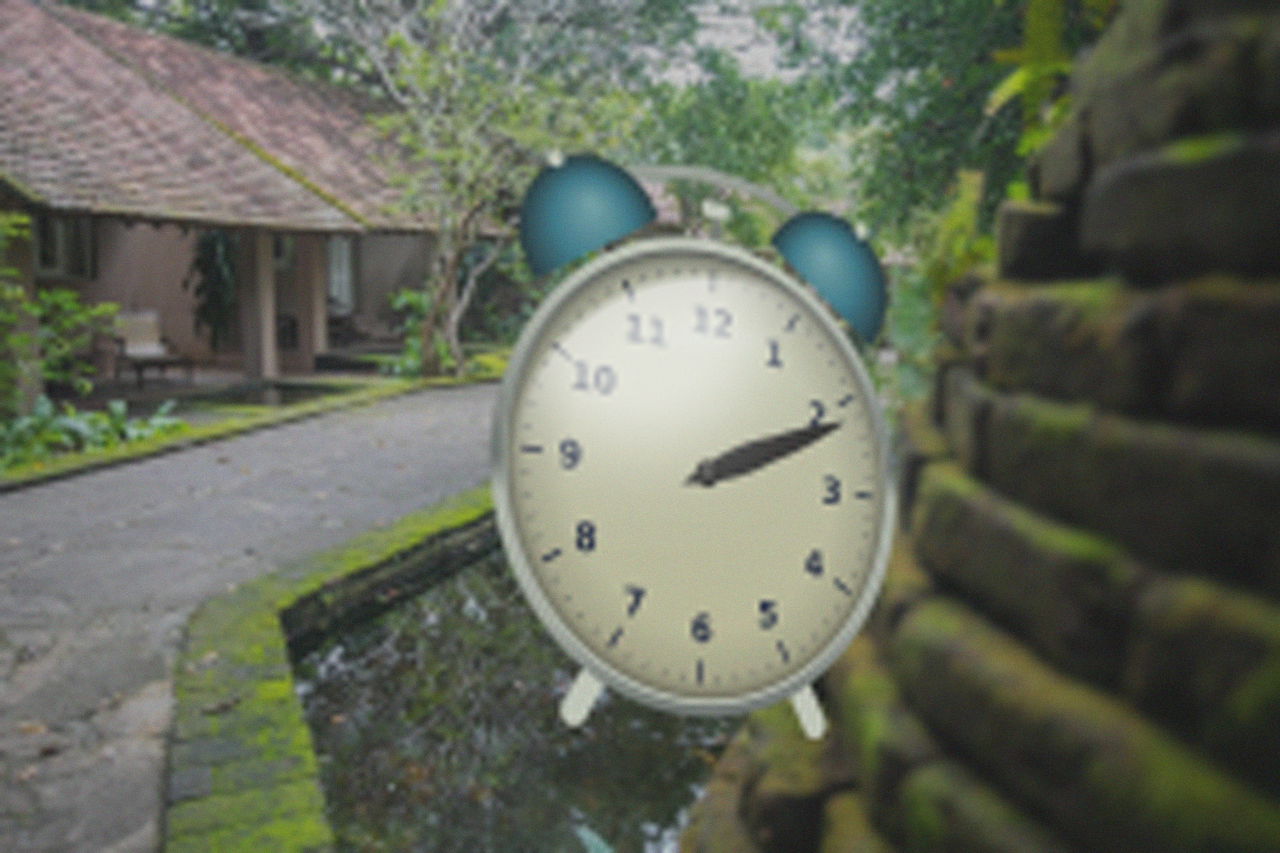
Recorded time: 2h11
